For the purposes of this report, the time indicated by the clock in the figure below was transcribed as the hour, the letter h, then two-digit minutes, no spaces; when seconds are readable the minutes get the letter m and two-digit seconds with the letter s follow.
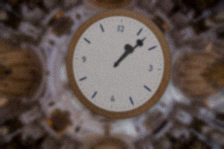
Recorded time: 1h07
